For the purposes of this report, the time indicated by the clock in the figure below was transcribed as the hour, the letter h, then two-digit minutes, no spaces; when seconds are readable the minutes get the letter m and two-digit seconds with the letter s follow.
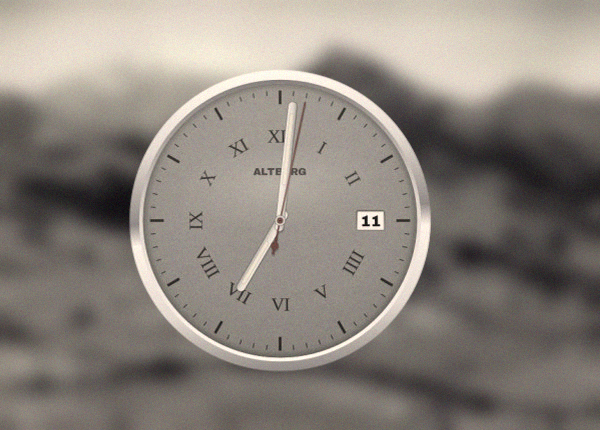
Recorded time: 7h01m02s
